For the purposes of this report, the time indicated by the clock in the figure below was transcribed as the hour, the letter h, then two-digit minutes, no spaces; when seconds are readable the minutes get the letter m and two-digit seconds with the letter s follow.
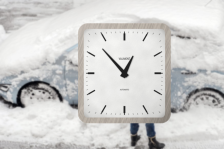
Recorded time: 12h53
